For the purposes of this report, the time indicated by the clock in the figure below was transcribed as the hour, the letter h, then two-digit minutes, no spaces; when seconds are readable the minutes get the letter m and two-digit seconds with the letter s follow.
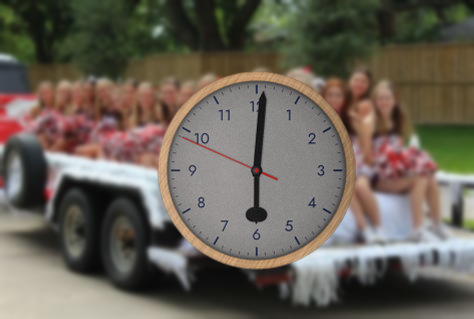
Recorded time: 6h00m49s
